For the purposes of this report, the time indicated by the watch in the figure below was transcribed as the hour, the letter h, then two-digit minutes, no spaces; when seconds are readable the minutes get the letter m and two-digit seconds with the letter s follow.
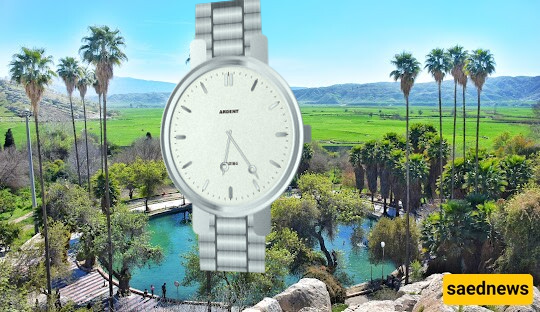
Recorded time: 6h24
